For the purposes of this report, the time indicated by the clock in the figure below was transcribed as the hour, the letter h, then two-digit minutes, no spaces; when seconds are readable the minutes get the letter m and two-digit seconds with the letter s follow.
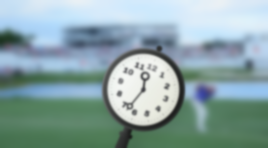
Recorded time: 11h33
